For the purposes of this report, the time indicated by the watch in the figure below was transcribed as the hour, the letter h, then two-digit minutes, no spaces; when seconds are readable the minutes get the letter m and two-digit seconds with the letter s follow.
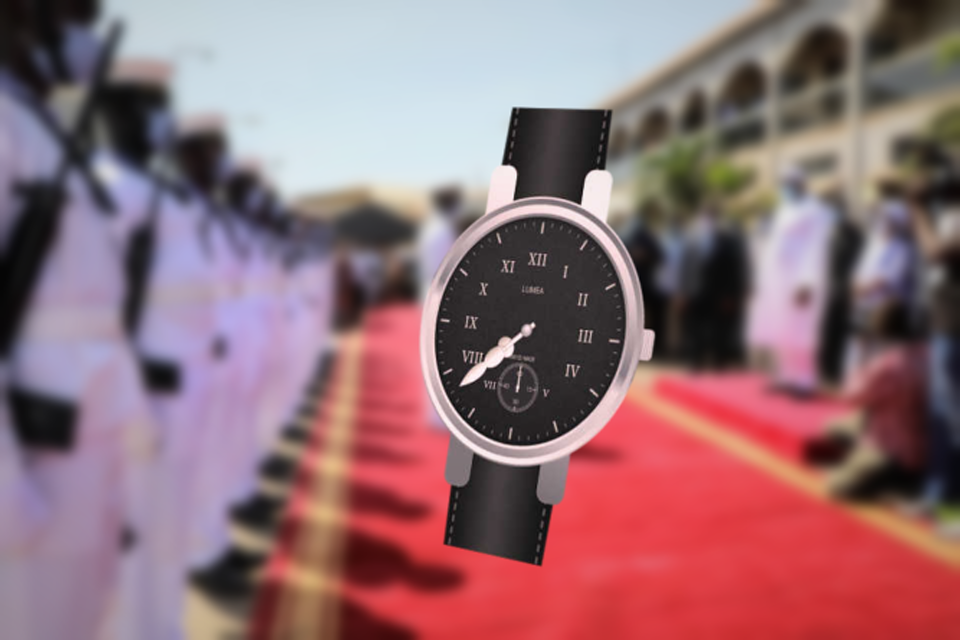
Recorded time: 7h38
